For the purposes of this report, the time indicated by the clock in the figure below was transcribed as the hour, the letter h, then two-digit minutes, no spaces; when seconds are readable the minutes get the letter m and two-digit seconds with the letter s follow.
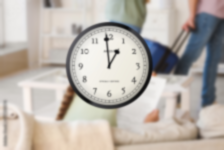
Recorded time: 12h59
